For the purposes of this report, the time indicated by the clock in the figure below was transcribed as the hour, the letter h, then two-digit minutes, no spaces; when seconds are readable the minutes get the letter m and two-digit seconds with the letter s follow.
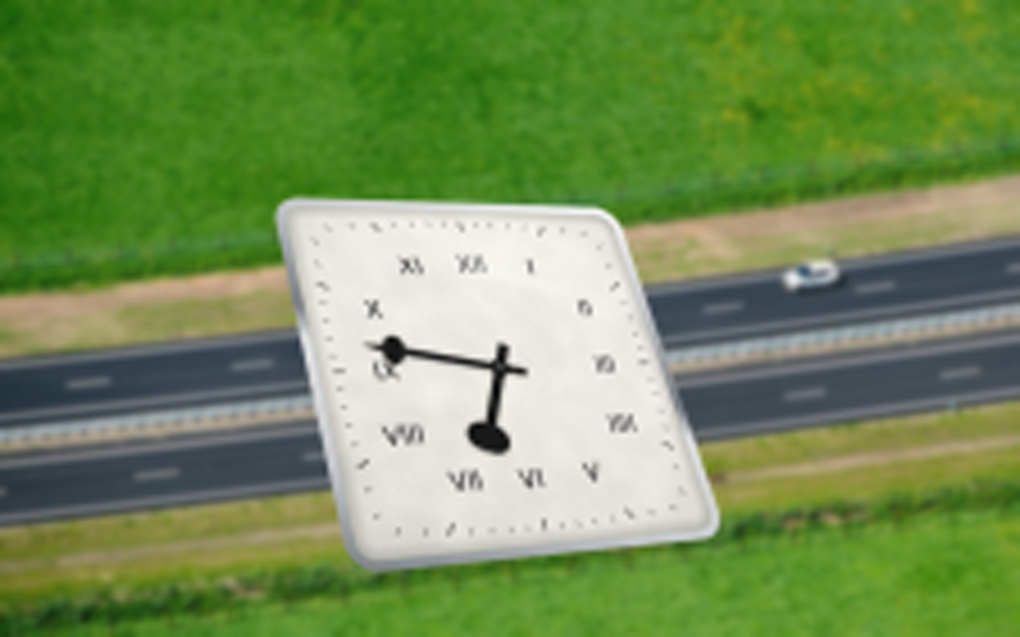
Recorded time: 6h47
